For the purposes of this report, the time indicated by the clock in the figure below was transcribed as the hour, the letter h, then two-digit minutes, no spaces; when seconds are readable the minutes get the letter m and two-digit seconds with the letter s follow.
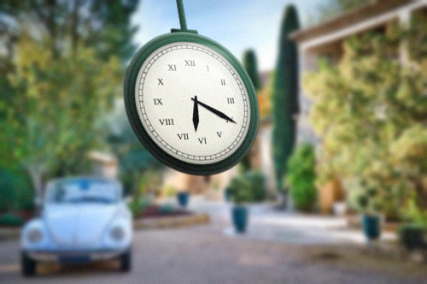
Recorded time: 6h20
